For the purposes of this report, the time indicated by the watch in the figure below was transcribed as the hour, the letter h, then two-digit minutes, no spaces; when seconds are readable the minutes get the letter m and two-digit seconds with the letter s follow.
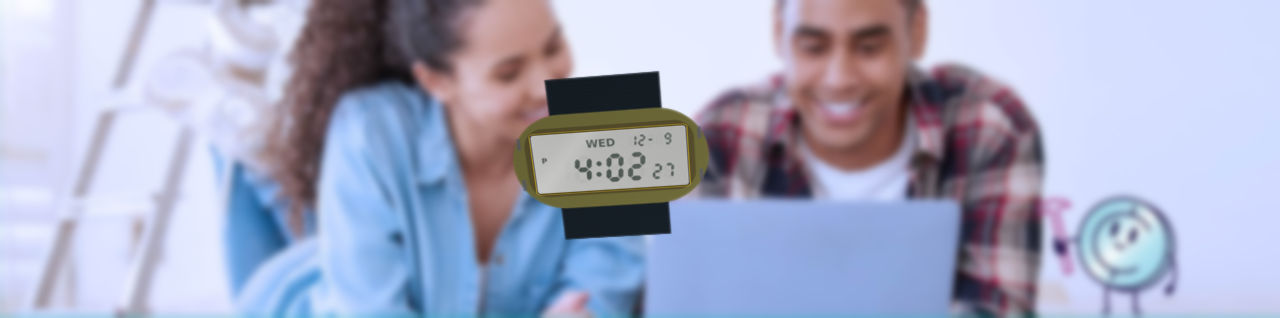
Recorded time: 4h02m27s
